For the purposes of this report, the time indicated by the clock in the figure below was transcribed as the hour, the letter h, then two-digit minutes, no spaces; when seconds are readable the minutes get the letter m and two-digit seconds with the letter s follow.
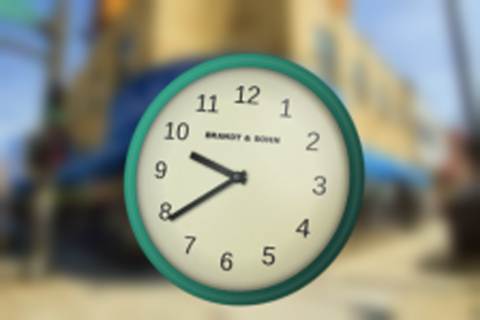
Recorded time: 9h39
